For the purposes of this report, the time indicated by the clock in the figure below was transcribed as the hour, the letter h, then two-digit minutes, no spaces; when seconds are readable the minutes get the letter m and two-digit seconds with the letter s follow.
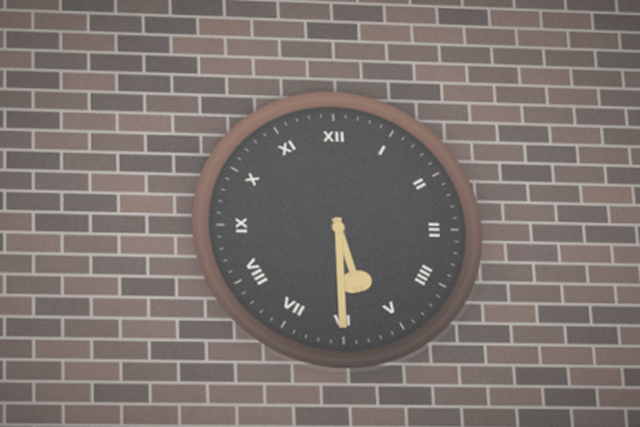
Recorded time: 5h30
